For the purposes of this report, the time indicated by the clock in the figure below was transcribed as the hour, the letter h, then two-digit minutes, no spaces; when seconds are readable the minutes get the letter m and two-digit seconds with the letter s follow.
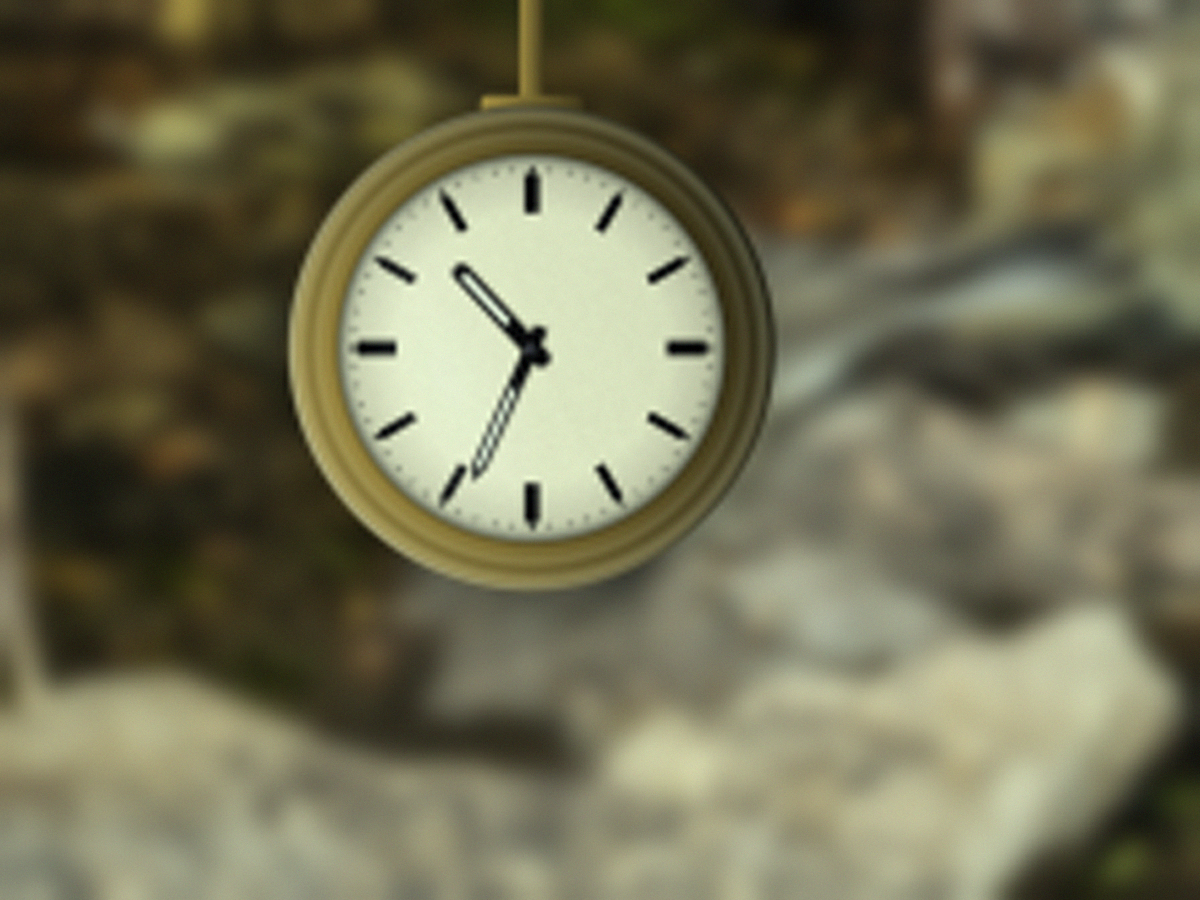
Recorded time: 10h34
